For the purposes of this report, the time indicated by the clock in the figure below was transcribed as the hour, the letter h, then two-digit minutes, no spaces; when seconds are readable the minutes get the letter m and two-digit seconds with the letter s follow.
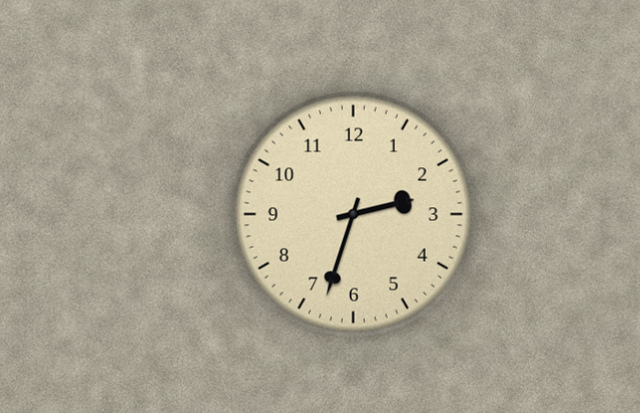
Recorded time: 2h33
